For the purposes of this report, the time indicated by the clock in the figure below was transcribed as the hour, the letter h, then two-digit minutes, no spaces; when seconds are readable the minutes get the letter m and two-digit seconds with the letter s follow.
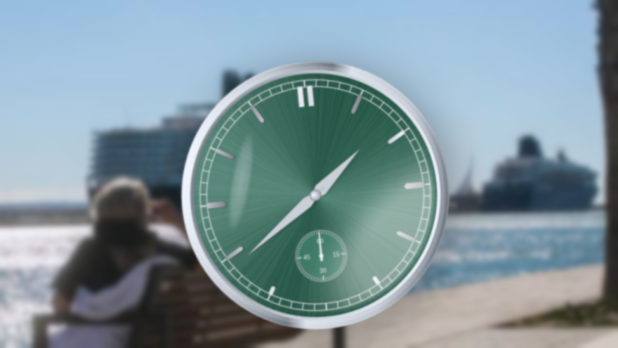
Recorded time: 1h39
